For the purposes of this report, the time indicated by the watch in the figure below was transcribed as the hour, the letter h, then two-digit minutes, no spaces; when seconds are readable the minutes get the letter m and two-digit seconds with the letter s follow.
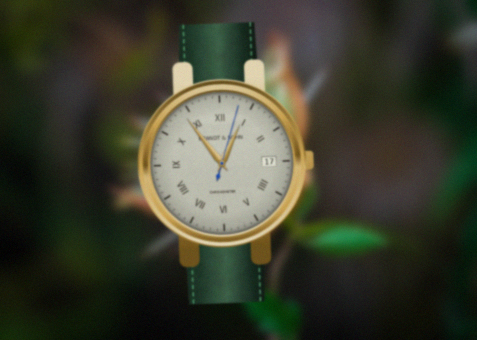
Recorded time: 12h54m03s
